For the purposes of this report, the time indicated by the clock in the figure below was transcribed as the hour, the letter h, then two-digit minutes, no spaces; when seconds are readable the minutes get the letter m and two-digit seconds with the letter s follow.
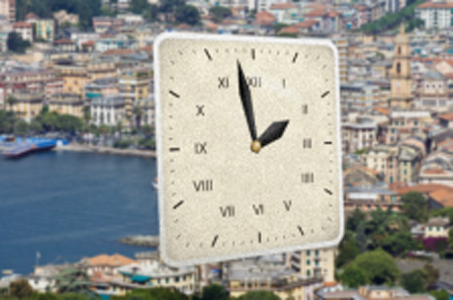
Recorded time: 1h58
